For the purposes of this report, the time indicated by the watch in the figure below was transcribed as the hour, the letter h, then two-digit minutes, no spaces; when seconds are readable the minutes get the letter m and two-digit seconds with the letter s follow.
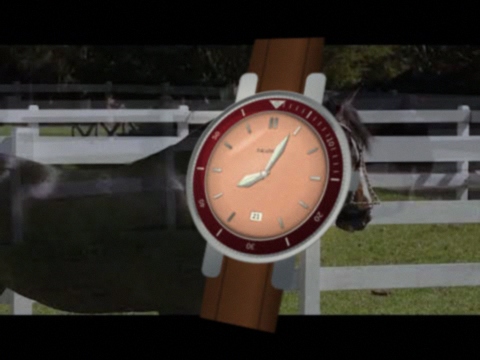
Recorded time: 8h04
